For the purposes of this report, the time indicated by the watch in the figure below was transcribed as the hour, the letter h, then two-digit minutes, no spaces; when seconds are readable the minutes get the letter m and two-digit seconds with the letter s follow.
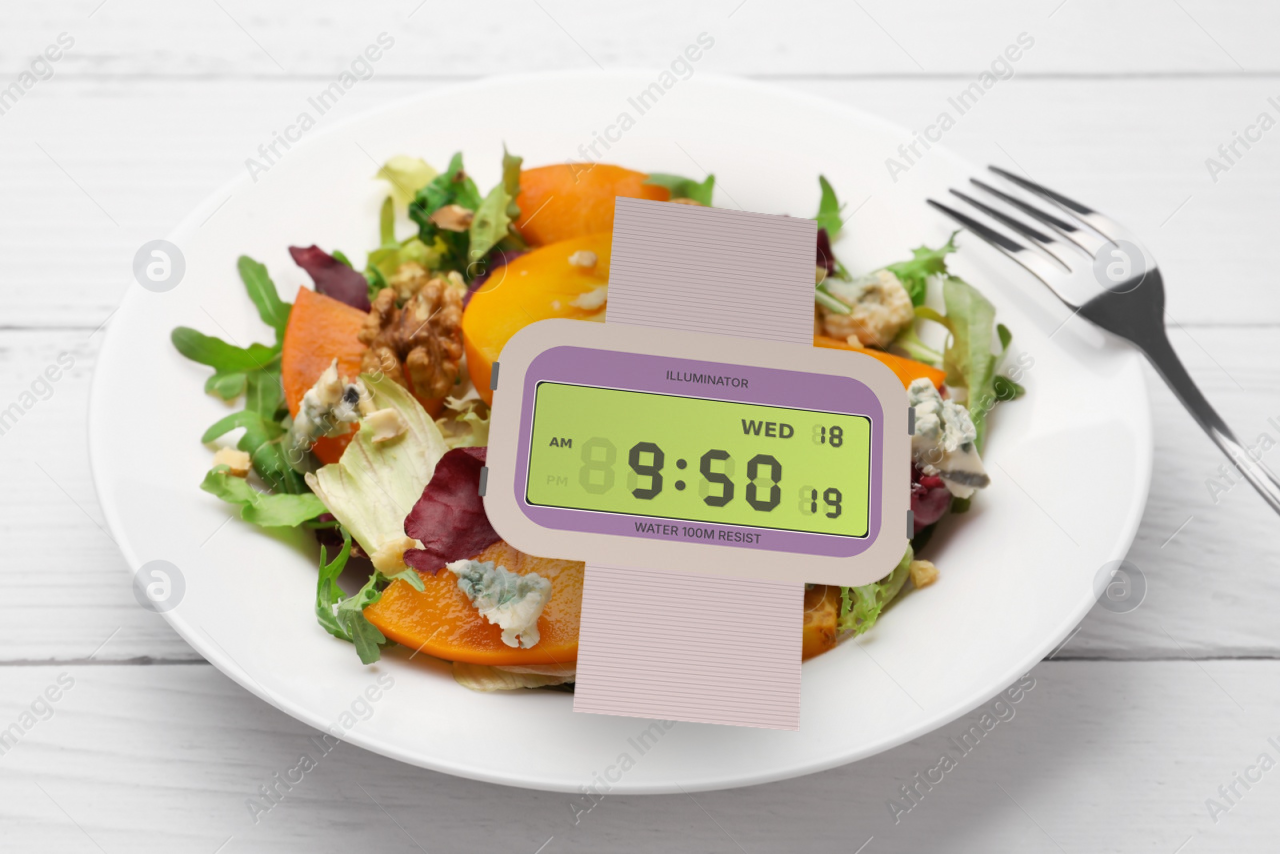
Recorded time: 9h50m19s
